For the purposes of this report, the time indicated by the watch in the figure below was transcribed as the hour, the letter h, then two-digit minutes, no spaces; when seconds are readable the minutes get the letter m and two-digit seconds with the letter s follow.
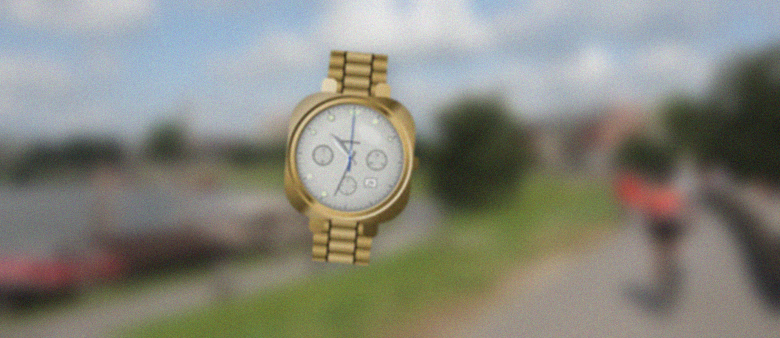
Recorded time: 10h33
